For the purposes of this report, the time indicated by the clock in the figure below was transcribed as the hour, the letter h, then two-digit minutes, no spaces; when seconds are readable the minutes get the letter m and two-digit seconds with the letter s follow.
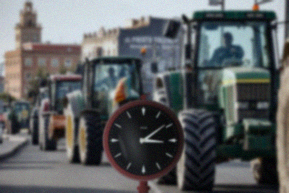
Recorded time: 3h09
